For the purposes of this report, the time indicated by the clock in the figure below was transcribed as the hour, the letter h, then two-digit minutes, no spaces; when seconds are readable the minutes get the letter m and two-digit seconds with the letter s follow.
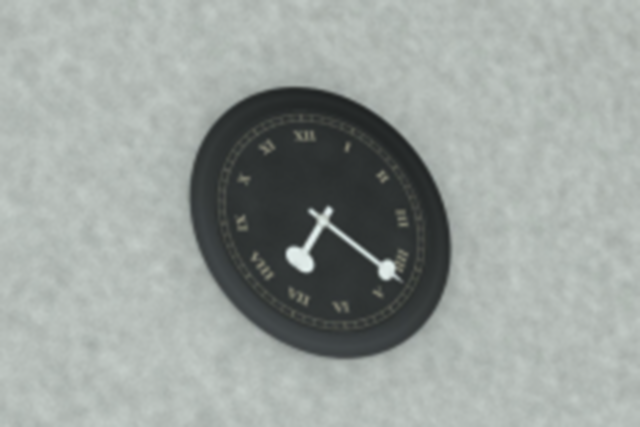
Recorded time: 7h22
